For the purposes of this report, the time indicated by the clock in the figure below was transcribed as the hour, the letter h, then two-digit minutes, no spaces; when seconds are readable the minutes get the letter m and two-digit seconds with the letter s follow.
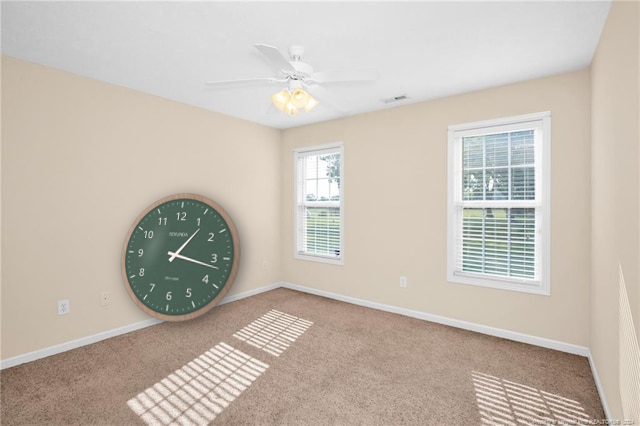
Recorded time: 1h17
